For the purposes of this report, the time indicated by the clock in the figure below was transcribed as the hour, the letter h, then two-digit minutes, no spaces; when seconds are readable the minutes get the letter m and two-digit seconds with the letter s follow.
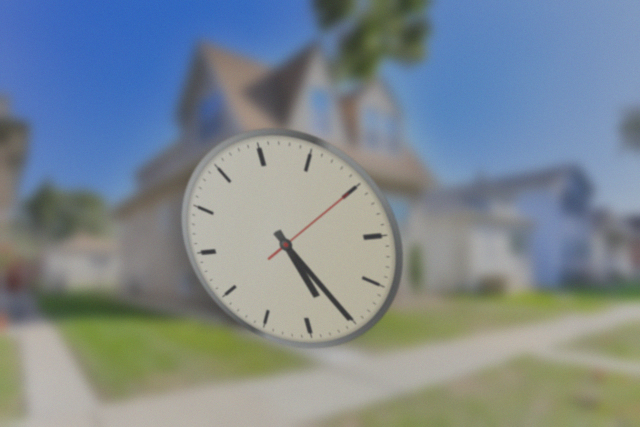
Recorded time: 5h25m10s
